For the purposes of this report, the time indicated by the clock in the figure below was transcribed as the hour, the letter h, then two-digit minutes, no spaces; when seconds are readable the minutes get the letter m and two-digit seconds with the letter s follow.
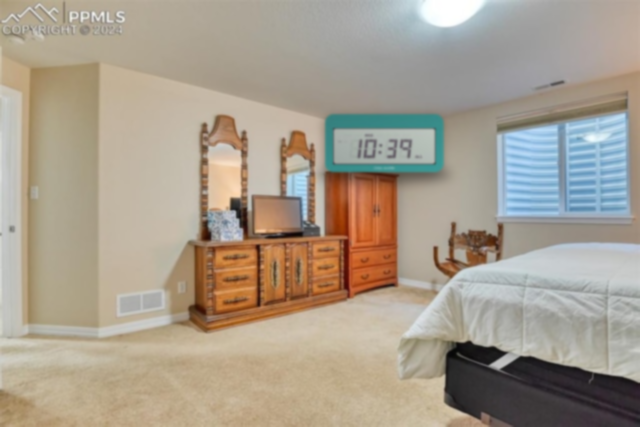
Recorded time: 10h39
